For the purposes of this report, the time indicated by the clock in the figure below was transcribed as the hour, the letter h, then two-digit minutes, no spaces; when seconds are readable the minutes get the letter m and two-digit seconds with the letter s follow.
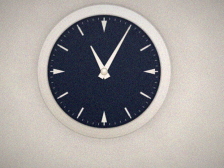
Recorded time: 11h05
